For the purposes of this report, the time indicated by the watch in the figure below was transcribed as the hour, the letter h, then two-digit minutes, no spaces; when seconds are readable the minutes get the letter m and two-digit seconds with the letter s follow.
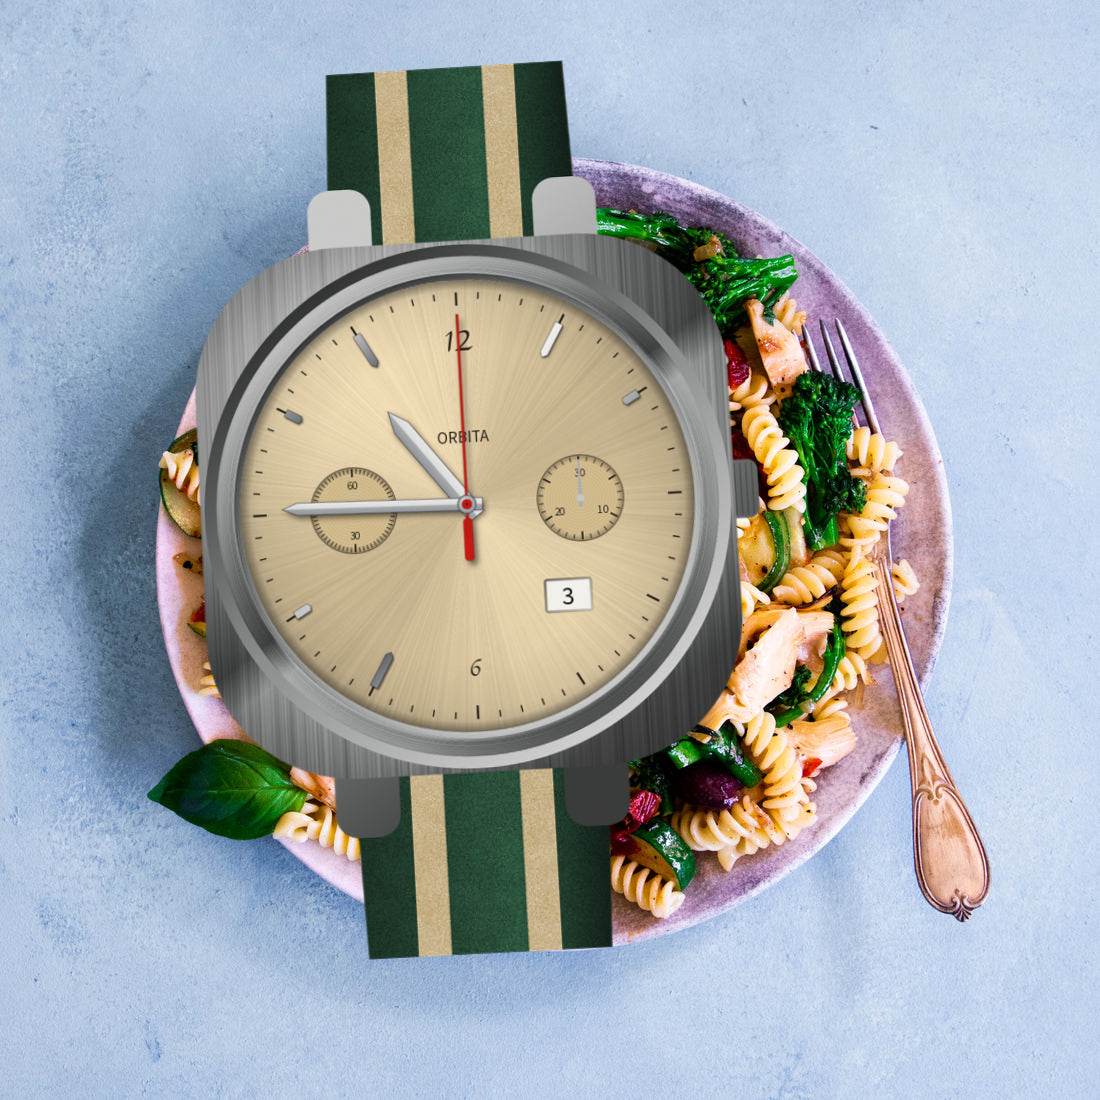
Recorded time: 10h45m15s
